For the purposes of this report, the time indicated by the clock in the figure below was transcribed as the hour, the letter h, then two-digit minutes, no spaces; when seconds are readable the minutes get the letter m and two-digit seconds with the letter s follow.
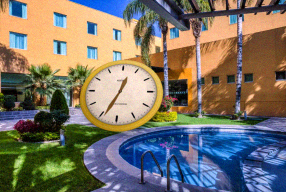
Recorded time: 12h34
